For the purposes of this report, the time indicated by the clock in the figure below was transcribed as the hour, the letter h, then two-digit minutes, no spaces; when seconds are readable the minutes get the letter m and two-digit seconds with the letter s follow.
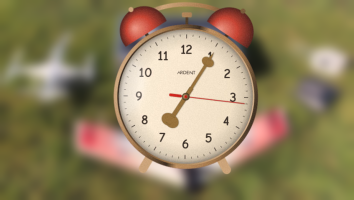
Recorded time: 7h05m16s
